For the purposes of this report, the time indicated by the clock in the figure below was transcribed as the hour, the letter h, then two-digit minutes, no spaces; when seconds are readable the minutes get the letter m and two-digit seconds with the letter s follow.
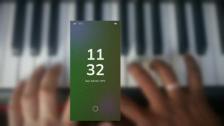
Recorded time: 11h32
